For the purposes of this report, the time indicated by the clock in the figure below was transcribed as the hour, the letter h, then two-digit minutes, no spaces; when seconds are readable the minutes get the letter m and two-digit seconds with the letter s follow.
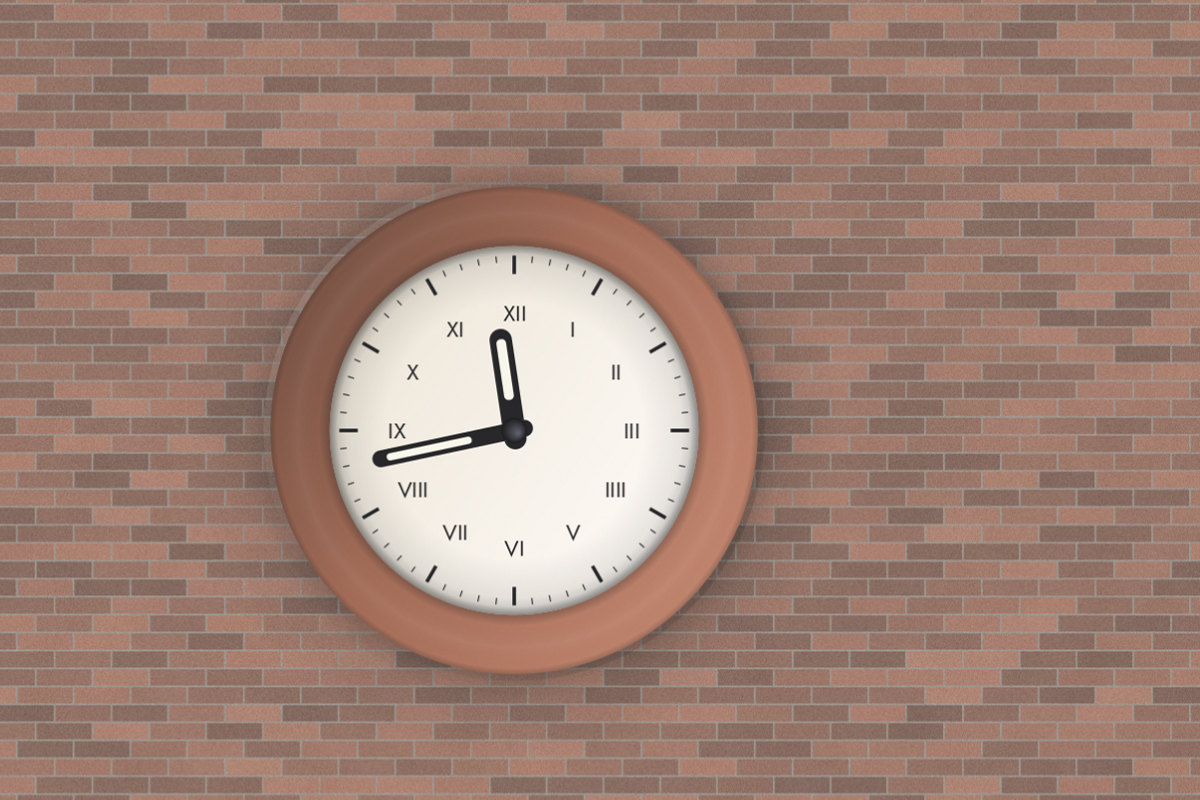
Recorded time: 11h43
